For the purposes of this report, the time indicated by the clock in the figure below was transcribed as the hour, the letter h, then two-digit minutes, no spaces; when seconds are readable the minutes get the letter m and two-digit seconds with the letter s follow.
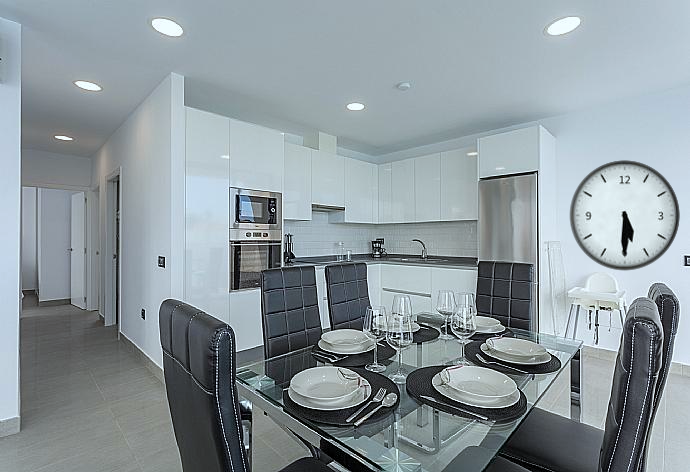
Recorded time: 5h30
